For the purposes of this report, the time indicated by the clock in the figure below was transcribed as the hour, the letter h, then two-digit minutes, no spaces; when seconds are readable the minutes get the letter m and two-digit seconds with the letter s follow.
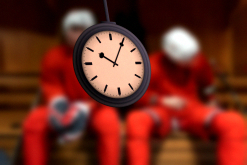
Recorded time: 10h05
